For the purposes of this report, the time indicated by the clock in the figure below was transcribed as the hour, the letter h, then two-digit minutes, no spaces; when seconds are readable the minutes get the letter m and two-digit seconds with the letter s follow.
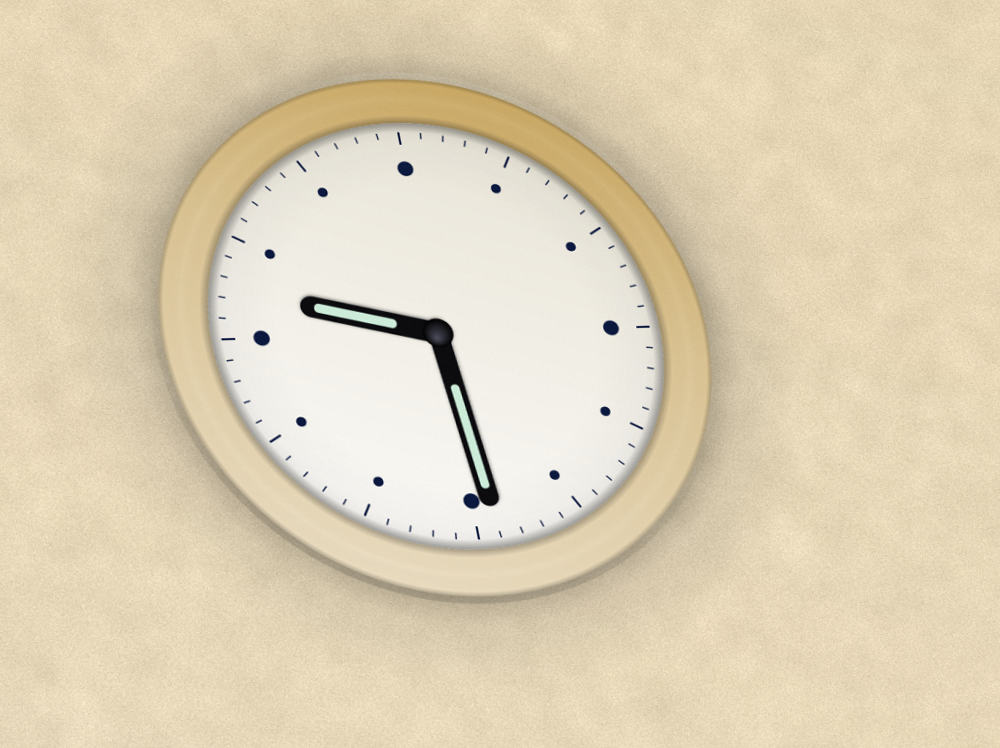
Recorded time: 9h29
